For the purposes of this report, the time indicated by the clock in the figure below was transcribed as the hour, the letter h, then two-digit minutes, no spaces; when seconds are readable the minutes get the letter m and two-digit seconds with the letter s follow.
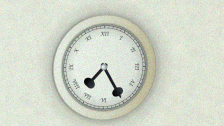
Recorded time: 7h25
